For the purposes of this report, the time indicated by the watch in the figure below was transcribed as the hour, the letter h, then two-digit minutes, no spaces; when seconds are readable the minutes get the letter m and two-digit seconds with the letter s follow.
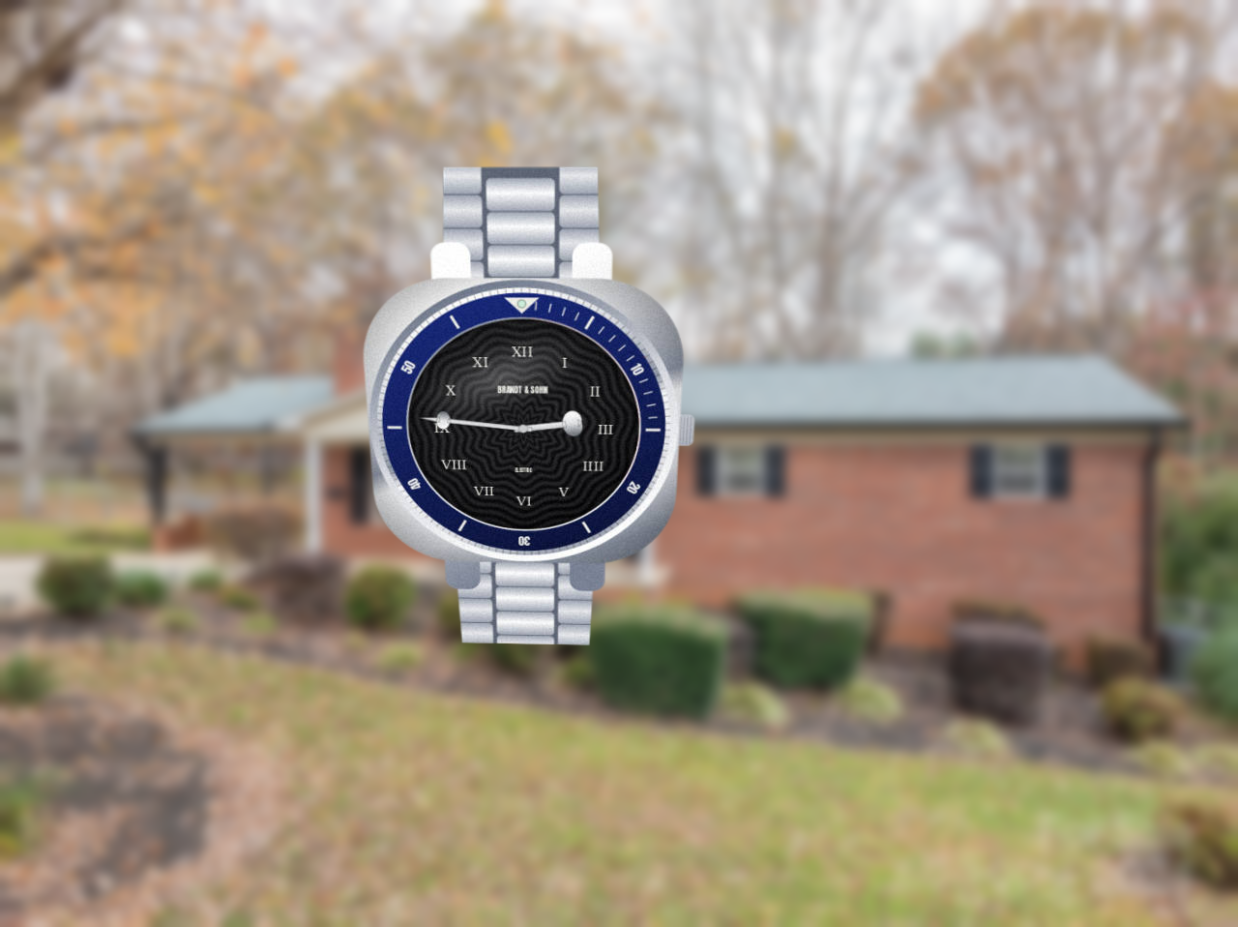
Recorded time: 2h46
